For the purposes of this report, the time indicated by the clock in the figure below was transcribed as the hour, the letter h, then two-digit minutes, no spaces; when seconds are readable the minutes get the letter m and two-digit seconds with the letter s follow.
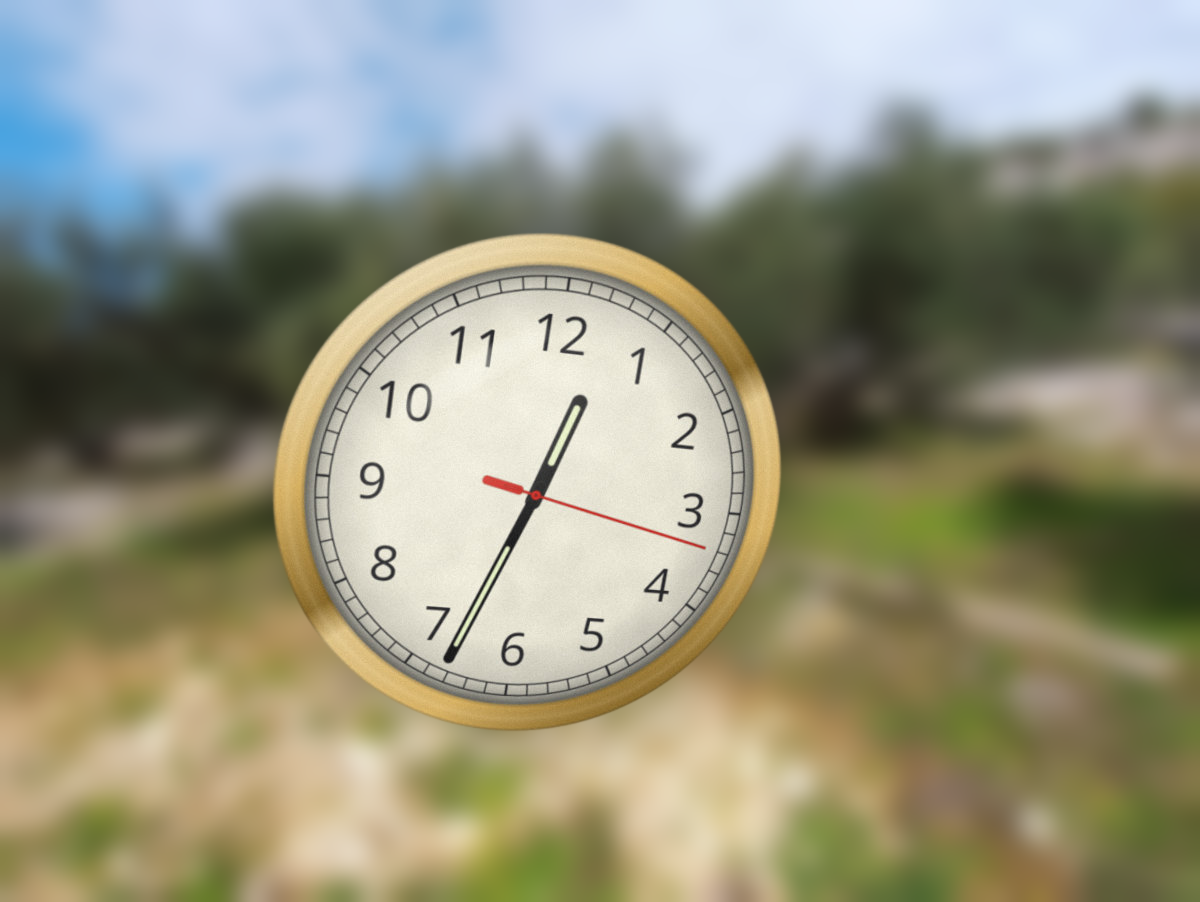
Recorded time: 12h33m17s
